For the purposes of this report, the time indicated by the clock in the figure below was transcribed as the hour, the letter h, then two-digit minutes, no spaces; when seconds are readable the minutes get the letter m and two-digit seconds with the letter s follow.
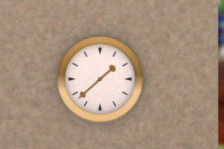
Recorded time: 1h38
